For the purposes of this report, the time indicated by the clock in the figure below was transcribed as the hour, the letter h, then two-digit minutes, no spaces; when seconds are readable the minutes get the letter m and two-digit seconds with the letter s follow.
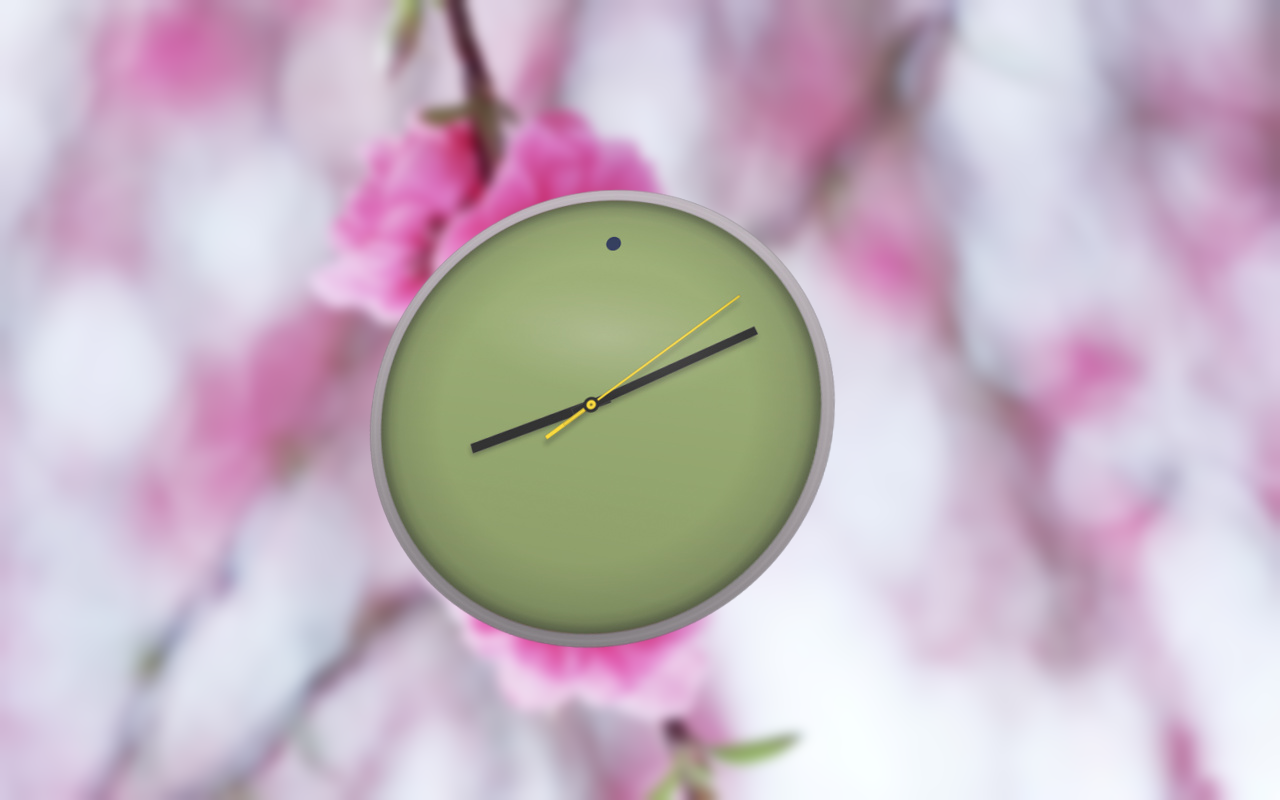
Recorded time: 8h10m08s
